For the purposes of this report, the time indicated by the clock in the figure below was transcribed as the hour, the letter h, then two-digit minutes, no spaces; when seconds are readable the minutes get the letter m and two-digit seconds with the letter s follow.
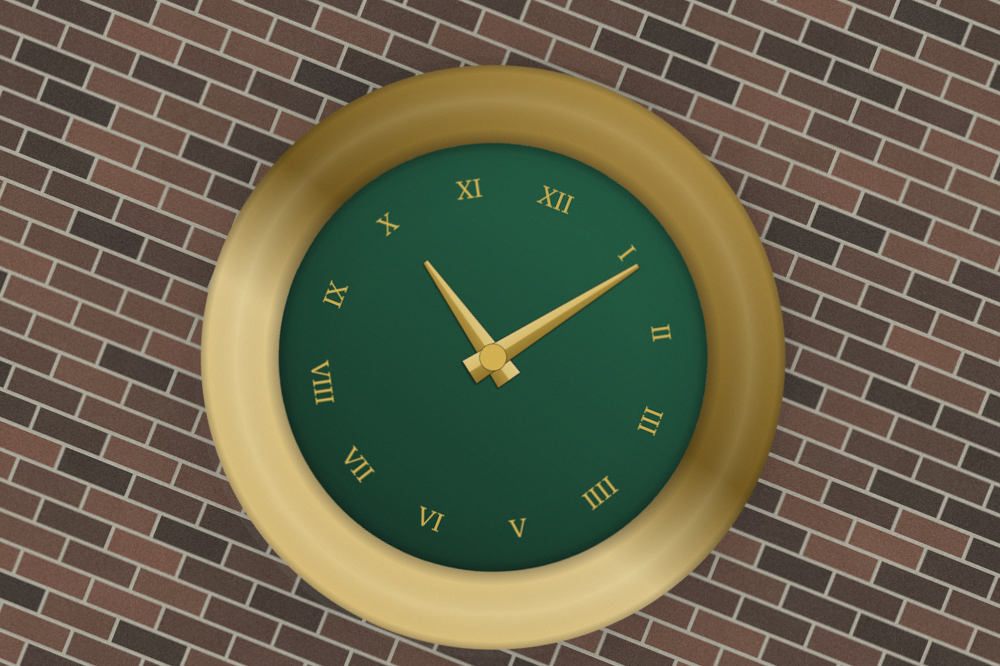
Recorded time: 10h06
